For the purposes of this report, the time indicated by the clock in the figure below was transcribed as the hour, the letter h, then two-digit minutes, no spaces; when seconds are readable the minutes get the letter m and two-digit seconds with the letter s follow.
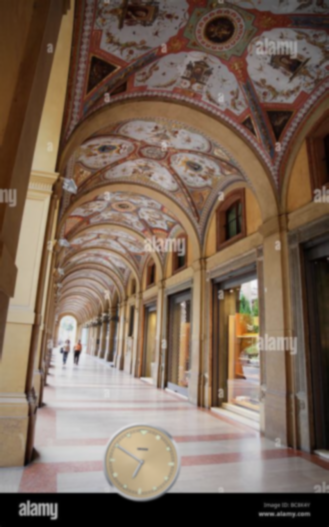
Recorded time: 6h50
